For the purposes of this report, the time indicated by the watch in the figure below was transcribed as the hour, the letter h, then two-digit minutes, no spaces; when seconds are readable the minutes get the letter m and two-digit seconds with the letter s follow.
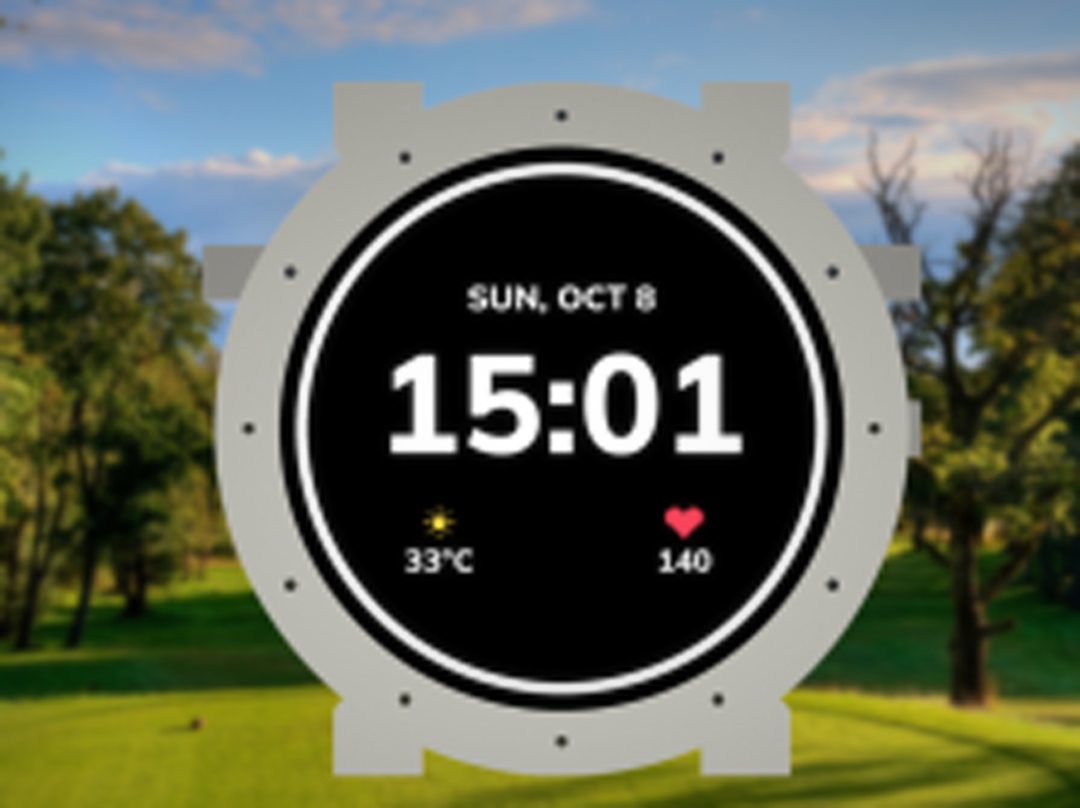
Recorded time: 15h01
